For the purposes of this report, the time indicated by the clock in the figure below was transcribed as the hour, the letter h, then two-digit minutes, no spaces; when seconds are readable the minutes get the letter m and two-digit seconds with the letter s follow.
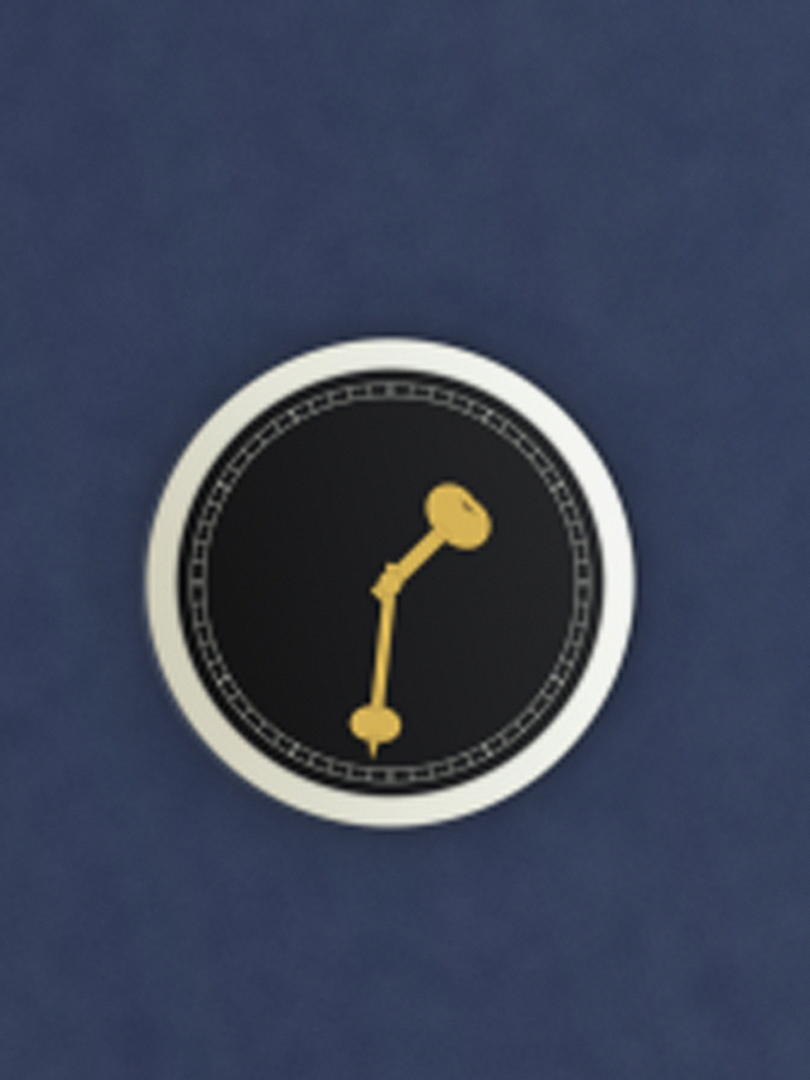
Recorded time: 1h31
